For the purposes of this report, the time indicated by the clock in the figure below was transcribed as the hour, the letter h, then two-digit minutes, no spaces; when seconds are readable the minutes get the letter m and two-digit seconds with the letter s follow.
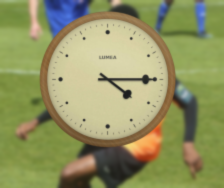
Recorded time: 4h15
